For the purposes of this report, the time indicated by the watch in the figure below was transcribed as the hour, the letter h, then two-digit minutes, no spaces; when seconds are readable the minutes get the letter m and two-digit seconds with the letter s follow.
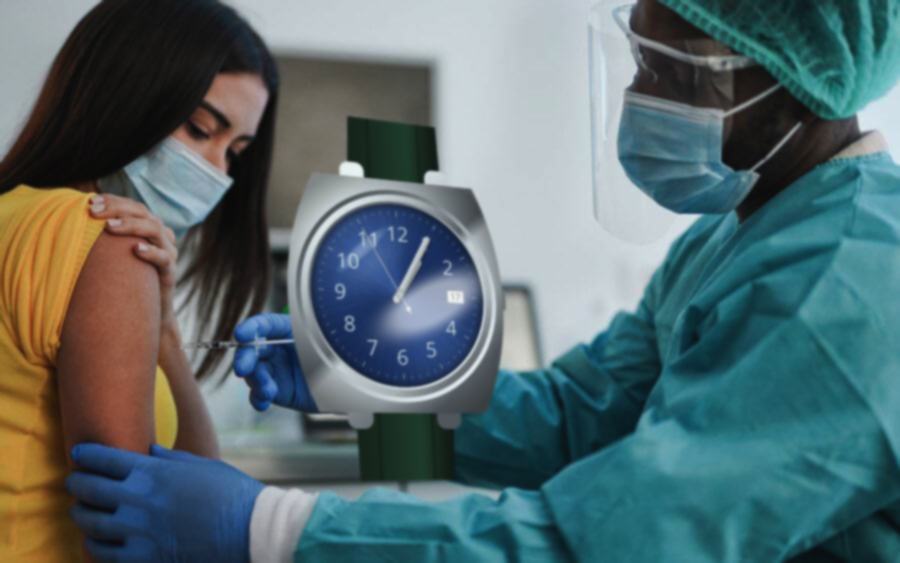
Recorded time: 1h04m55s
